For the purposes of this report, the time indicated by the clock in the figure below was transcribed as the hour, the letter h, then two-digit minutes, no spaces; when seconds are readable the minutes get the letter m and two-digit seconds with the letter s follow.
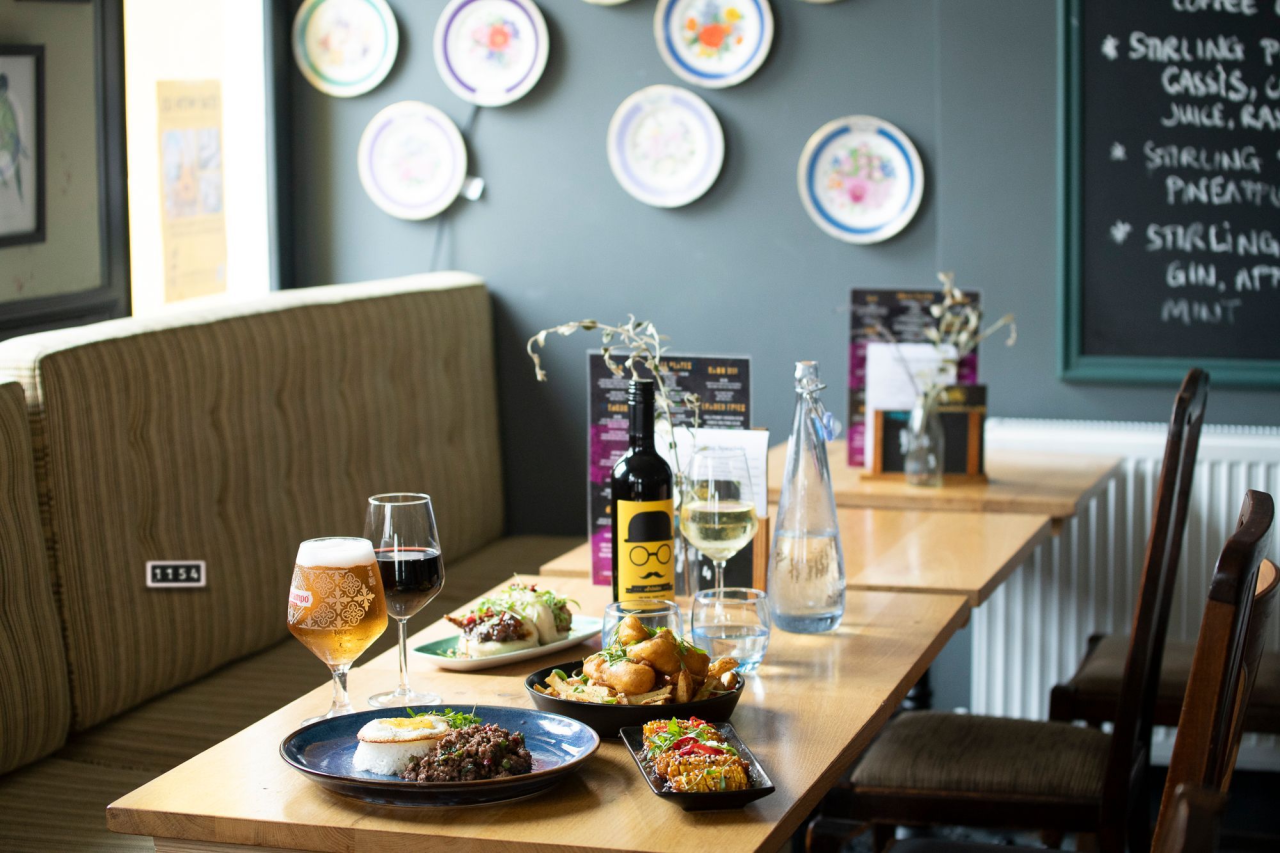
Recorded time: 11h54
